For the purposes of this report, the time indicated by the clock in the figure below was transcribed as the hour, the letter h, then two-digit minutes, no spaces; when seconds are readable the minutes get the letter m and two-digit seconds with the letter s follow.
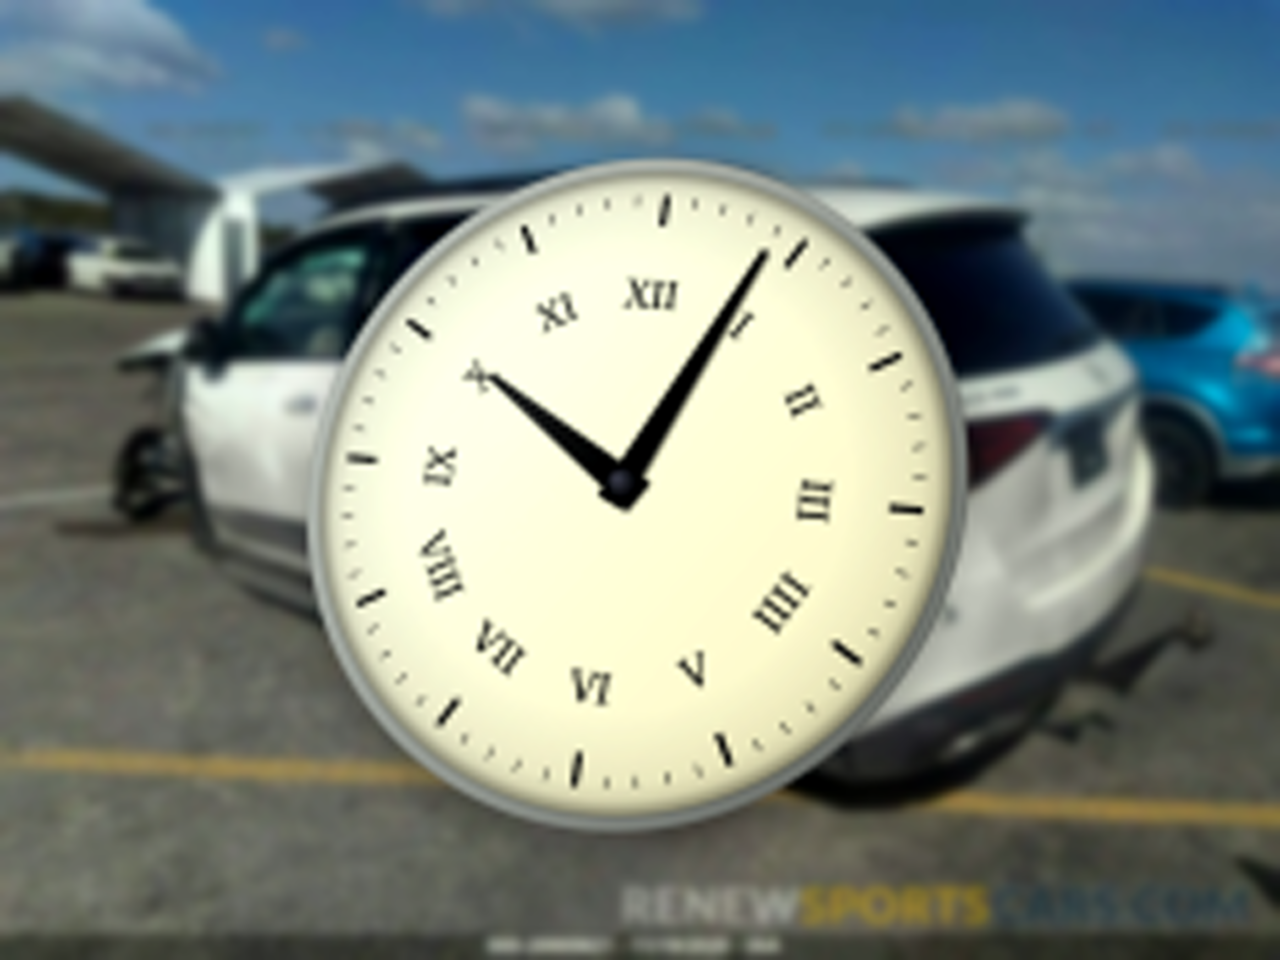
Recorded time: 10h04
